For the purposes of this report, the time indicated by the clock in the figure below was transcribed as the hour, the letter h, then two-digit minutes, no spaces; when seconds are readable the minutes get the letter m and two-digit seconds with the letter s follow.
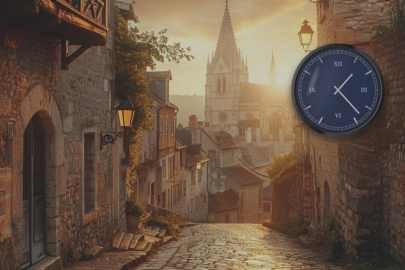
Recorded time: 1h23
